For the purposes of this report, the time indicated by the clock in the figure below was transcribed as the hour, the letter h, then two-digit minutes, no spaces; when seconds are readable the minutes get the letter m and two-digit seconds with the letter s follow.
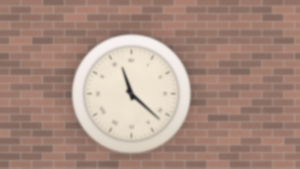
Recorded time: 11h22
